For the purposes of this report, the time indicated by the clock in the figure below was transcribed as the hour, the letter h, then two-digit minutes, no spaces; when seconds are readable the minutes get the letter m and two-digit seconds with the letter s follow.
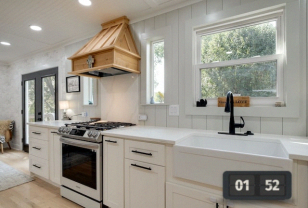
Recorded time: 1h52
